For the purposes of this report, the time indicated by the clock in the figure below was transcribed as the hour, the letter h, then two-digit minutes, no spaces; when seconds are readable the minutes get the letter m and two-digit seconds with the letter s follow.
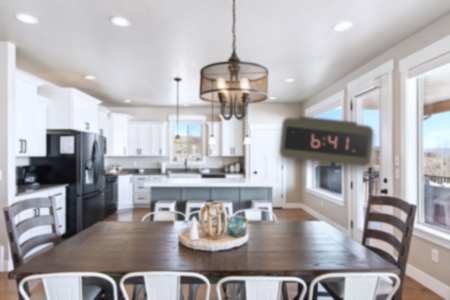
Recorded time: 6h41
